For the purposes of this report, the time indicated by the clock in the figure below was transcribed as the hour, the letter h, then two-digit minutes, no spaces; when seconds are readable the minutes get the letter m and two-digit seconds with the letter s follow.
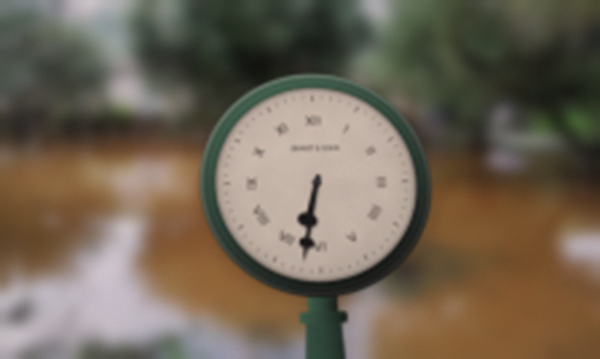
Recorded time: 6h32
